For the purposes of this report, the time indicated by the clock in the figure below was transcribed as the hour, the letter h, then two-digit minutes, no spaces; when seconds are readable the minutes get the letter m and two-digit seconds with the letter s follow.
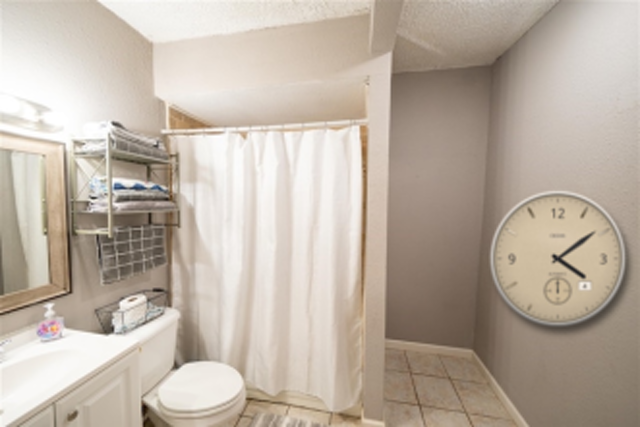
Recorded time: 4h09
